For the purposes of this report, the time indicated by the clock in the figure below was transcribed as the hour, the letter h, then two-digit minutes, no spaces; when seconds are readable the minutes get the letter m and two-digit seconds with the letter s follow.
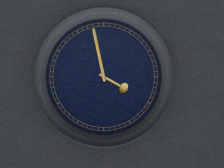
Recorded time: 3h58
